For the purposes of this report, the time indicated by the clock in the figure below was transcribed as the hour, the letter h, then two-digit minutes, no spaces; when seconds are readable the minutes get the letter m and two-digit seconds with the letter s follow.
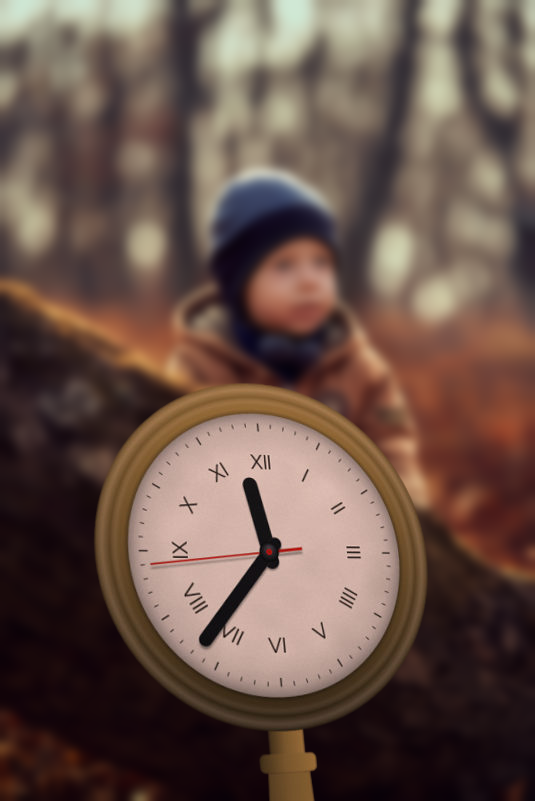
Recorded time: 11h36m44s
